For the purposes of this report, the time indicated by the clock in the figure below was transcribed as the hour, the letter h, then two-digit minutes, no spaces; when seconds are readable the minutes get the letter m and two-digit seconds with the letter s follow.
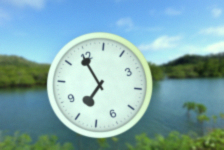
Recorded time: 7h59
